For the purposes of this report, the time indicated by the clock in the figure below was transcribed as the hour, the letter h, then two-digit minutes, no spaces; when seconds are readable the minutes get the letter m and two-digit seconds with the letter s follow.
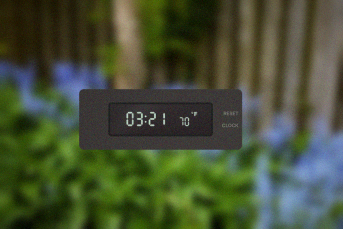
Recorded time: 3h21
